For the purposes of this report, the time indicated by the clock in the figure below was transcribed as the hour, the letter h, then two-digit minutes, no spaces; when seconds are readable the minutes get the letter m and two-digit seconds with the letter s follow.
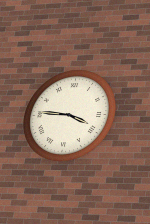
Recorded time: 3h46
